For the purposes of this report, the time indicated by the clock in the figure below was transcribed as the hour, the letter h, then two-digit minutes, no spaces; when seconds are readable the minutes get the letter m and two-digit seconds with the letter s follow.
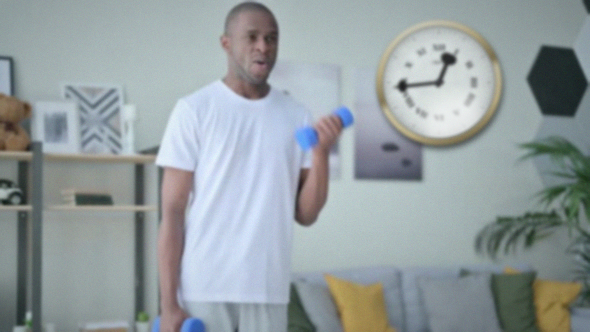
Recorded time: 12h44
